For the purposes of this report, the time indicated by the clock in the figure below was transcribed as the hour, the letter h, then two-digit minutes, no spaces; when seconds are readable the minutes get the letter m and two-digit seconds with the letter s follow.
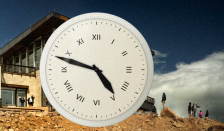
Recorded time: 4h48
